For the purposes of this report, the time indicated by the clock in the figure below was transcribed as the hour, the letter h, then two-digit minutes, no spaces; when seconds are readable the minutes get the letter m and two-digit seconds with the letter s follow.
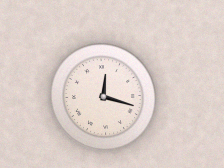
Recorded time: 12h18
